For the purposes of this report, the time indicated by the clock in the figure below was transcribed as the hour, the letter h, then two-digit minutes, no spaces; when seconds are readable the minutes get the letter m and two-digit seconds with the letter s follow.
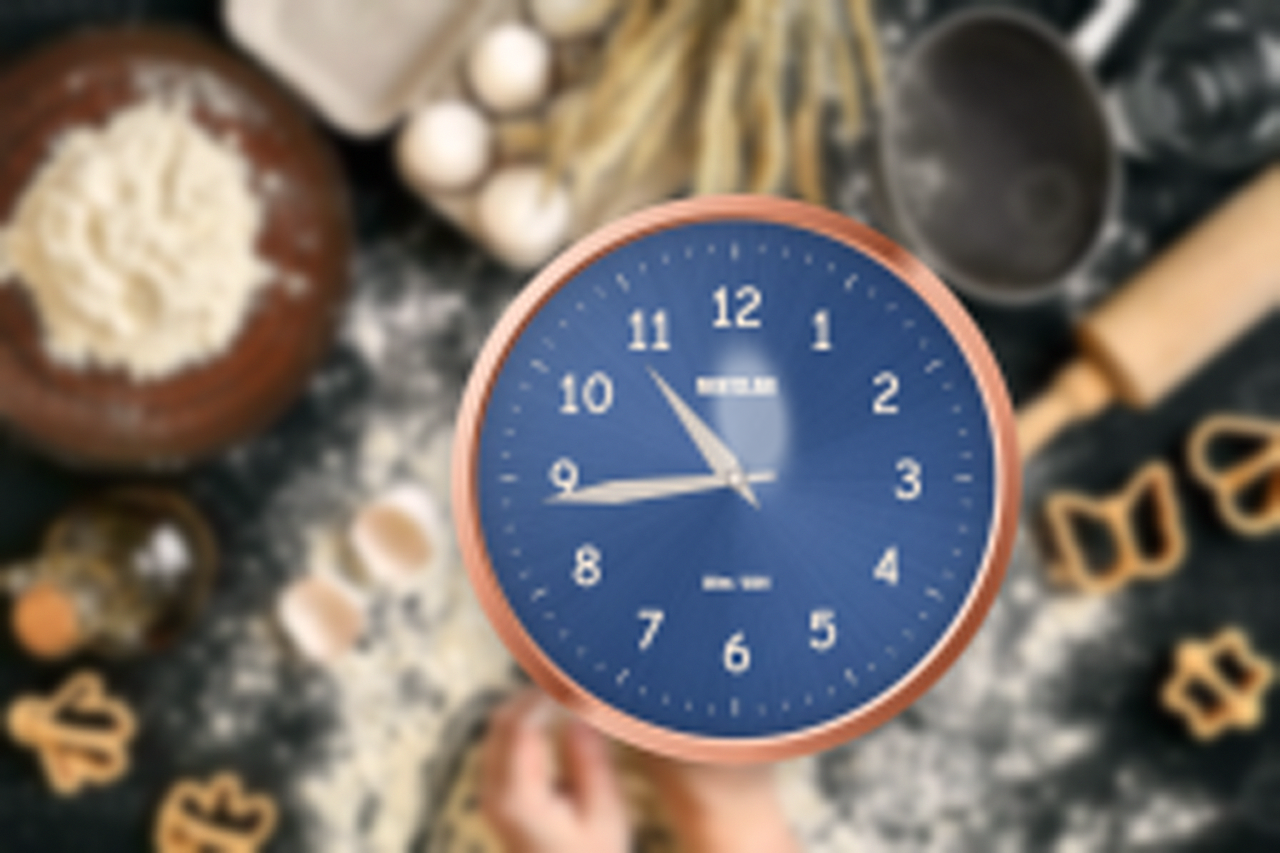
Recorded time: 10h44
